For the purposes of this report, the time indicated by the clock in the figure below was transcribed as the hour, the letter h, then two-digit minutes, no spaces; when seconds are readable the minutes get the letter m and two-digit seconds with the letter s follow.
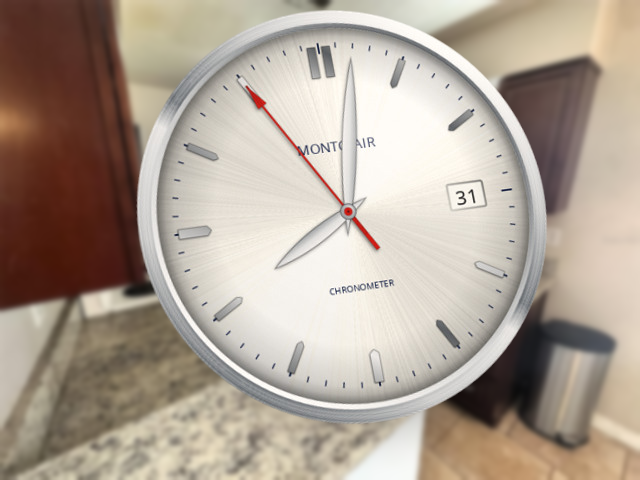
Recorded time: 8h01m55s
